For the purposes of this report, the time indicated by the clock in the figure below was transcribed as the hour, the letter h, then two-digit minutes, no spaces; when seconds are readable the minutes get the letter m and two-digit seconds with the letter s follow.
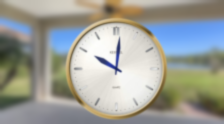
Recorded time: 10h01
